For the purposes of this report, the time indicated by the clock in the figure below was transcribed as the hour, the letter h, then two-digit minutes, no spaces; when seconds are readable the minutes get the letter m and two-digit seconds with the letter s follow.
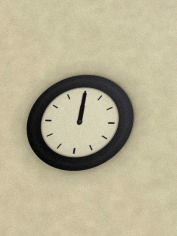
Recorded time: 12h00
